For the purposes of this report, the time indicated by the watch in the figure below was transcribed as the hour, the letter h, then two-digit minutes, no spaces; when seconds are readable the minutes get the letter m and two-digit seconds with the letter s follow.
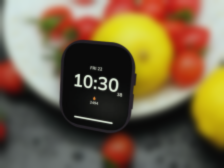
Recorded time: 10h30
